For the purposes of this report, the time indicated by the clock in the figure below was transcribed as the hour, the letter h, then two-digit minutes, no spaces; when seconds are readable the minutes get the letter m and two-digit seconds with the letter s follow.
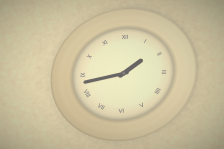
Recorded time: 1h43
